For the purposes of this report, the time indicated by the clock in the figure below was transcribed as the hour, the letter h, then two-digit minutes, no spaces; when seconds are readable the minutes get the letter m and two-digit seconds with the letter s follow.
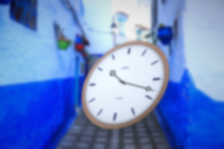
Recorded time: 10h18
